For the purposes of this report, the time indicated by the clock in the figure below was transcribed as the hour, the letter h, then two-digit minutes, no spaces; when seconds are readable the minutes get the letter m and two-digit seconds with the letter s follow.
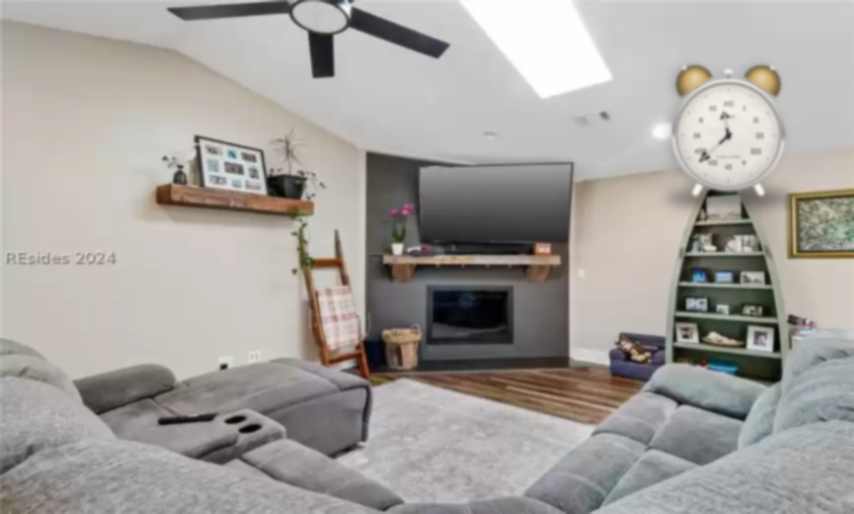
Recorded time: 11h38
